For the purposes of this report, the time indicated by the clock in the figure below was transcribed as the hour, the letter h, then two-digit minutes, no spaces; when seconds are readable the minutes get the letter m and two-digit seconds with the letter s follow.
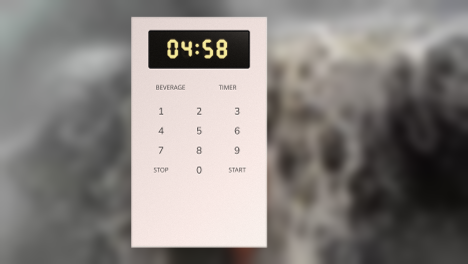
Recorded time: 4h58
